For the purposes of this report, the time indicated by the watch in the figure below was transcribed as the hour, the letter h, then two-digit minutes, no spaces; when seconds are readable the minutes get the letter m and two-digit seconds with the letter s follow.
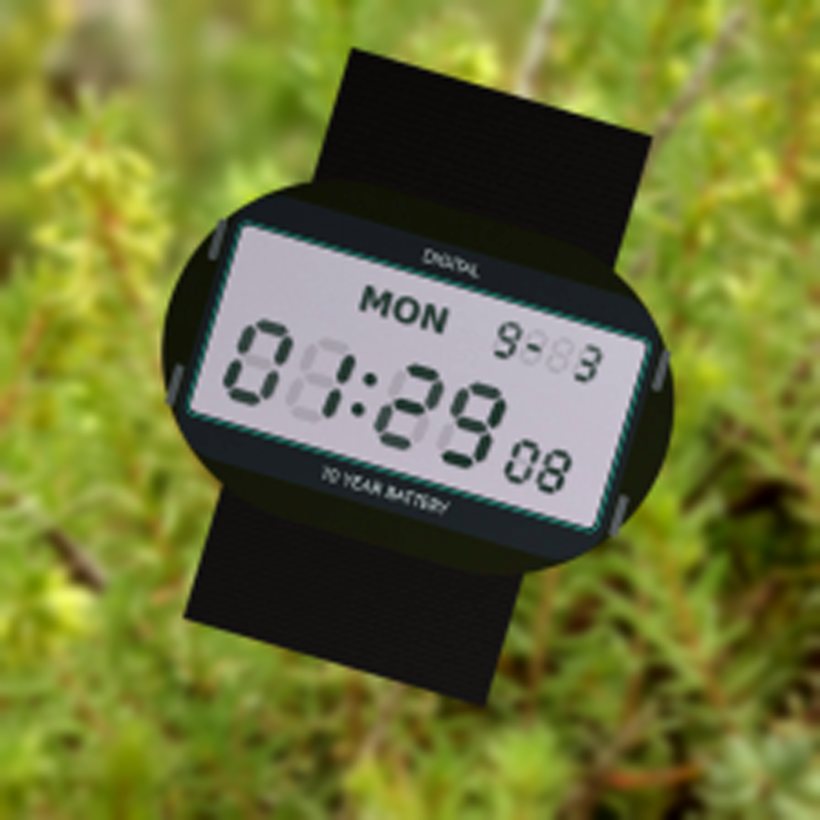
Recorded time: 1h29m08s
